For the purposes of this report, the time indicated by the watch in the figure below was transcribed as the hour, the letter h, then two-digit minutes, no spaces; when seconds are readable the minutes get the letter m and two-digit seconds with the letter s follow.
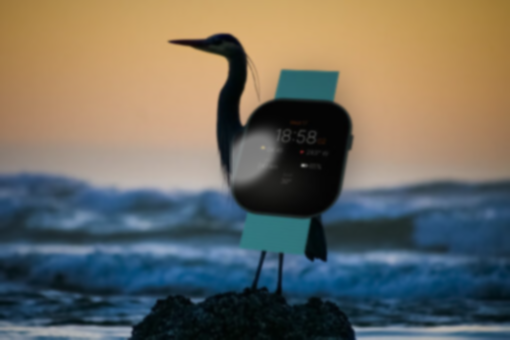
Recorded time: 18h58
